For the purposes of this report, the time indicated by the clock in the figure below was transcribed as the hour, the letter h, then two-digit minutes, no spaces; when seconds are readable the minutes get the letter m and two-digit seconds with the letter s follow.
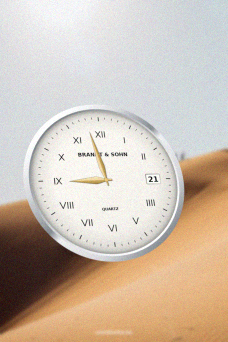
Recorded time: 8h58
